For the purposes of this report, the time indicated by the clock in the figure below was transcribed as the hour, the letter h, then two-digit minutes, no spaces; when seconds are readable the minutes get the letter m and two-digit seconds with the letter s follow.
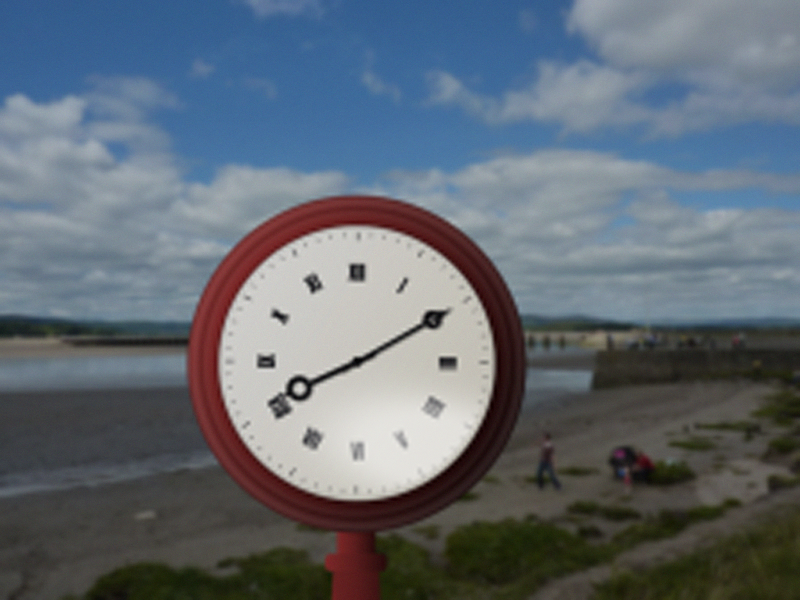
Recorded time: 8h10
